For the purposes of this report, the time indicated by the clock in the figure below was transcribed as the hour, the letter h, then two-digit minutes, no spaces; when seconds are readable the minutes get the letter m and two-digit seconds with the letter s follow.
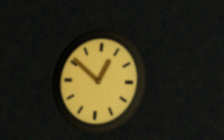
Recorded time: 12h51
